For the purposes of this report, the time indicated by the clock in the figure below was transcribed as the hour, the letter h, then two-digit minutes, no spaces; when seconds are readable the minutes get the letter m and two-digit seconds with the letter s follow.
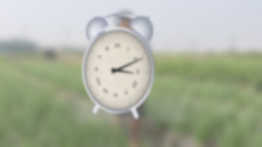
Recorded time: 3h11
